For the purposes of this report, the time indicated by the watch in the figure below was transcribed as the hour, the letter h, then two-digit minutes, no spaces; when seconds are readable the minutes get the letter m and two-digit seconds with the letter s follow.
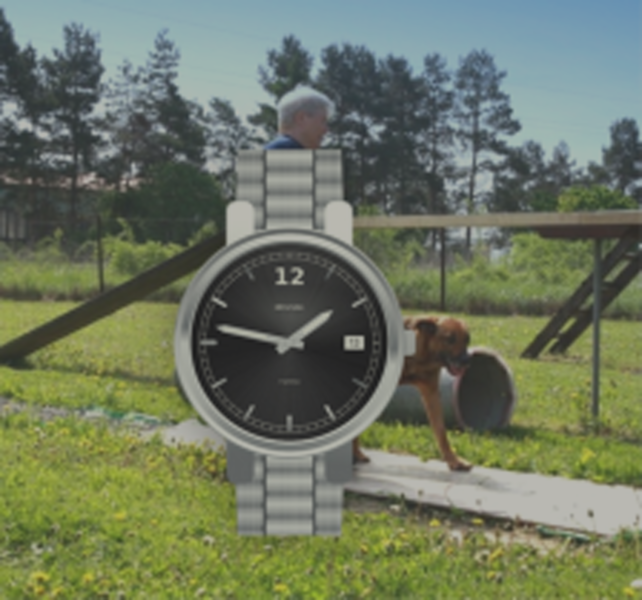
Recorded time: 1h47
